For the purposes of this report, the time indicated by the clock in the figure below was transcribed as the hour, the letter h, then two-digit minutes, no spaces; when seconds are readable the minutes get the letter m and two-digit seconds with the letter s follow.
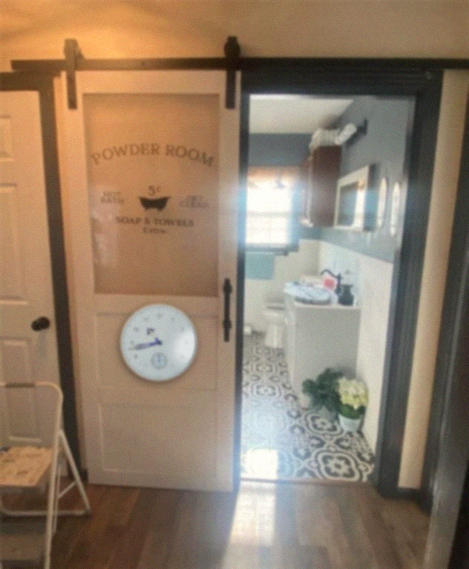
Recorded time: 10h43
